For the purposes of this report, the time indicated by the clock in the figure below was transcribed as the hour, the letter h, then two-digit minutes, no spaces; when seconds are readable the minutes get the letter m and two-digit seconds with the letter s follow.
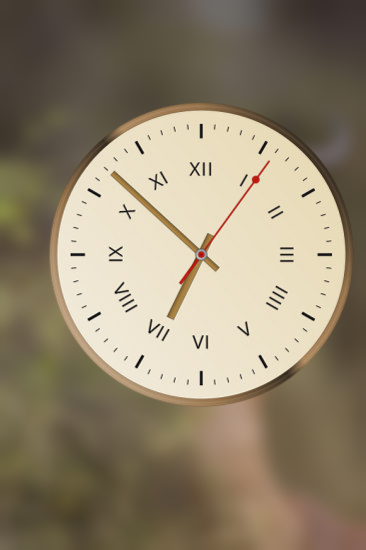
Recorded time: 6h52m06s
